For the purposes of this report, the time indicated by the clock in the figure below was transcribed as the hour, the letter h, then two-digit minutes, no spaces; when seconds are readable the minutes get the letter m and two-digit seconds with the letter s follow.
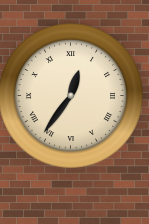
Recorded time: 12h36
